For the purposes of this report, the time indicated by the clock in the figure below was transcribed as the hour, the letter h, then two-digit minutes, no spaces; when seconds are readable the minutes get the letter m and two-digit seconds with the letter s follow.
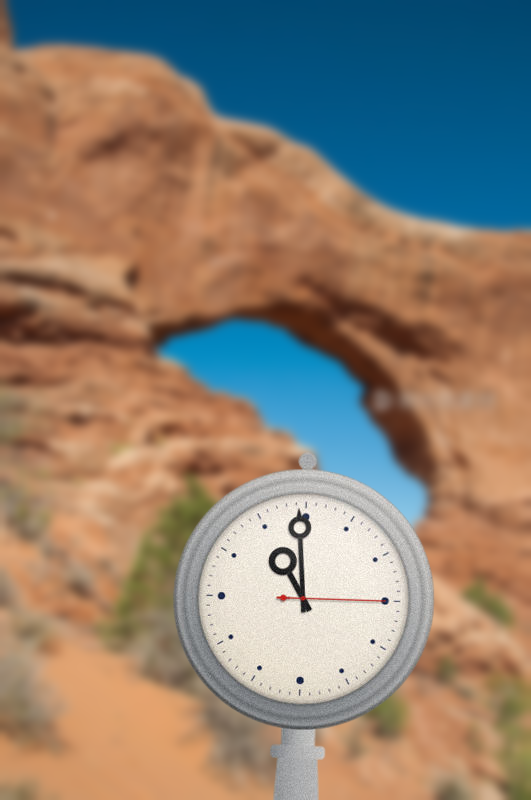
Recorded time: 10h59m15s
